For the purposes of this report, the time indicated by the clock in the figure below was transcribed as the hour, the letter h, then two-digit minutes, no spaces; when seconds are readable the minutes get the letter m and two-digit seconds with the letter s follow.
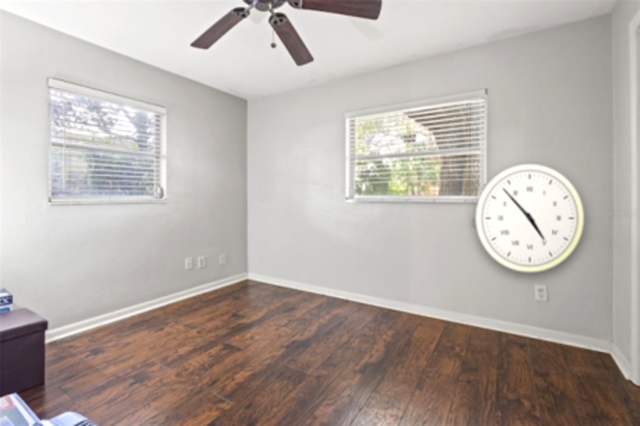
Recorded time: 4h53
